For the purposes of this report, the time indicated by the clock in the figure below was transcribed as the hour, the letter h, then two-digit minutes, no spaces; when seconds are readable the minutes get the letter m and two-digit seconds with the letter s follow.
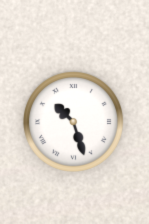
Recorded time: 10h27
